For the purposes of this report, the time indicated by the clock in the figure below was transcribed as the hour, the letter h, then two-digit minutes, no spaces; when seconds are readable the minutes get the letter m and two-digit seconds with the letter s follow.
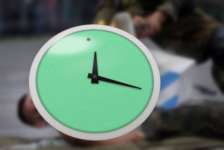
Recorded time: 12h19
